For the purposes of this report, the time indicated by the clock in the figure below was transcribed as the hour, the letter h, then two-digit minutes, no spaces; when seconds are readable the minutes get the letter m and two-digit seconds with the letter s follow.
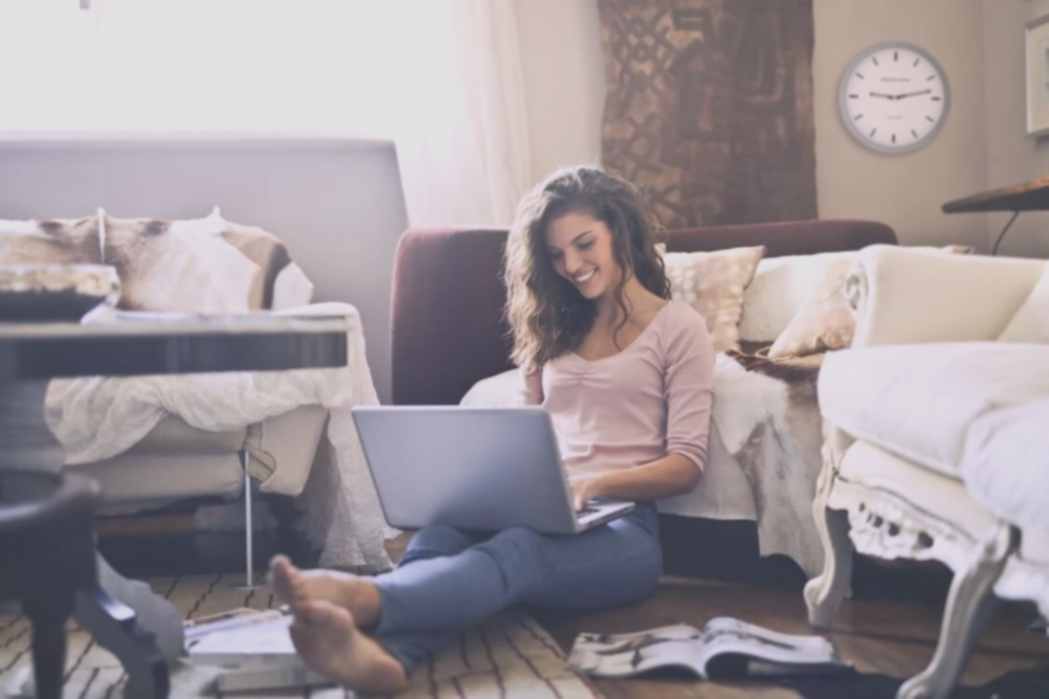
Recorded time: 9h13
